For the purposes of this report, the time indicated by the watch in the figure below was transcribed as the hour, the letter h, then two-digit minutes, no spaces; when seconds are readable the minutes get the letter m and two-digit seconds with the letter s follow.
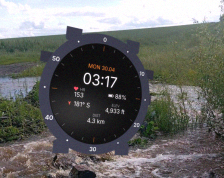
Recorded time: 3h17
